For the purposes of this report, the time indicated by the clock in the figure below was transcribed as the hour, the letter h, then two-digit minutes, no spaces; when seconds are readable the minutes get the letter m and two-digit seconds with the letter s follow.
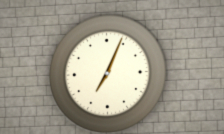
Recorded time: 7h04
